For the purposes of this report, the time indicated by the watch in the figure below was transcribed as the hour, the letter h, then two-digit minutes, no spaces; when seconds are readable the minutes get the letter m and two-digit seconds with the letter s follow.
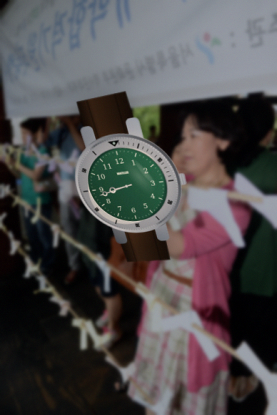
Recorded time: 8h43
